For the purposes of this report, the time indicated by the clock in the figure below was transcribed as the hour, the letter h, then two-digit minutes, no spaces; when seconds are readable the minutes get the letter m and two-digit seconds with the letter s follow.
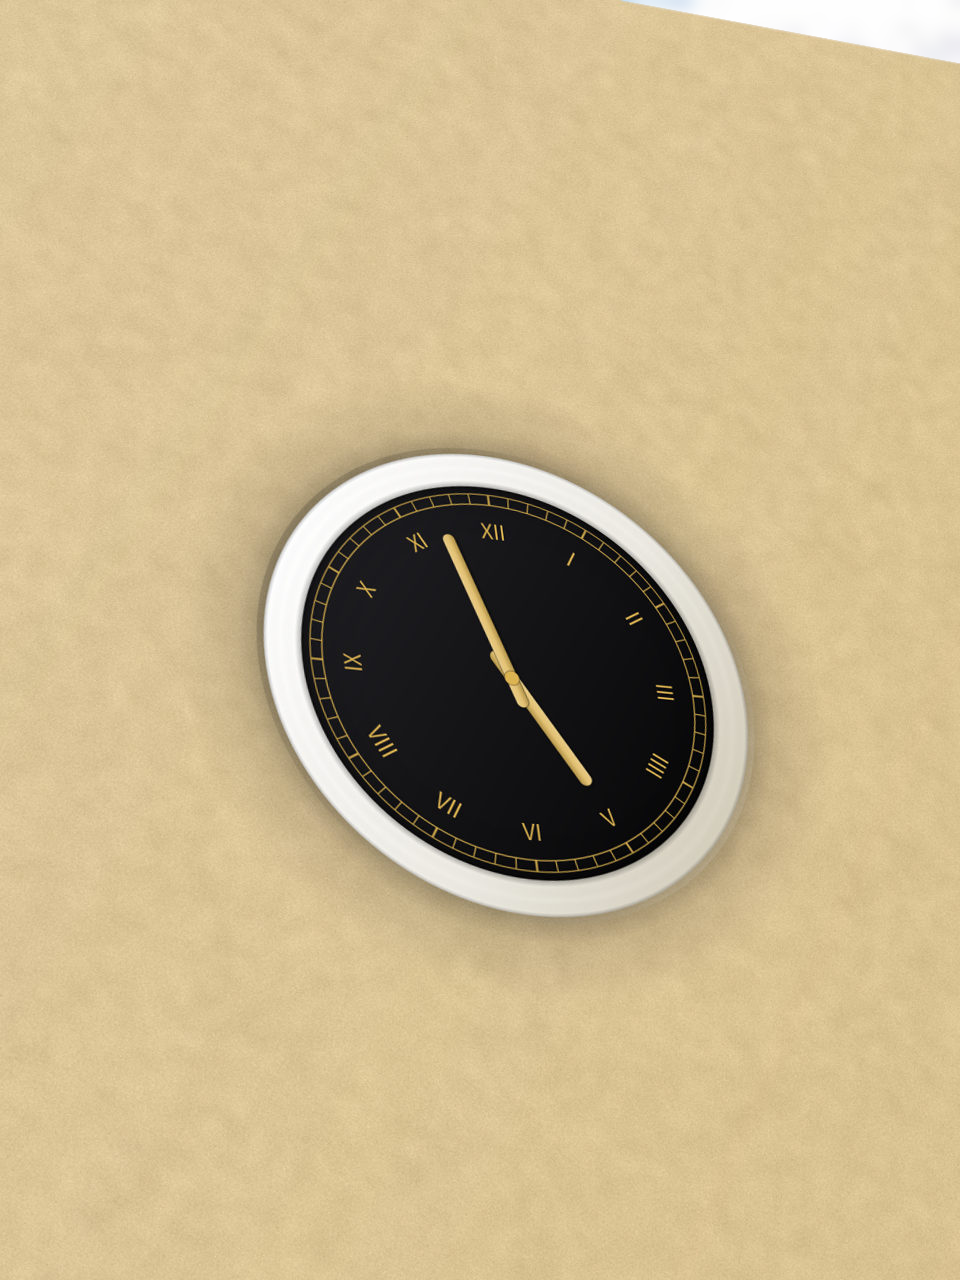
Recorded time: 4h57
